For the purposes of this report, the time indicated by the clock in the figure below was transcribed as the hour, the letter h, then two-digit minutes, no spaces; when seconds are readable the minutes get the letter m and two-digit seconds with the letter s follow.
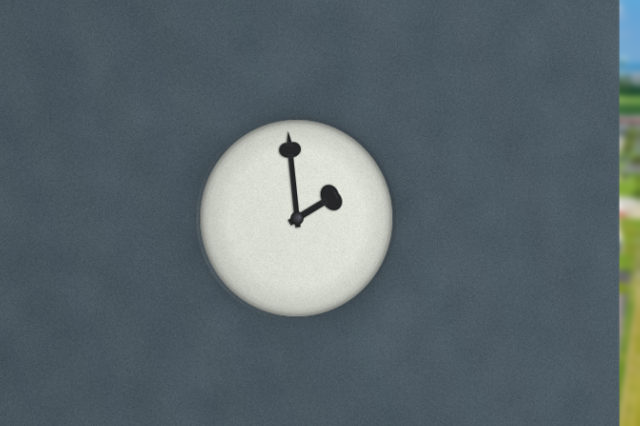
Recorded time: 1h59
